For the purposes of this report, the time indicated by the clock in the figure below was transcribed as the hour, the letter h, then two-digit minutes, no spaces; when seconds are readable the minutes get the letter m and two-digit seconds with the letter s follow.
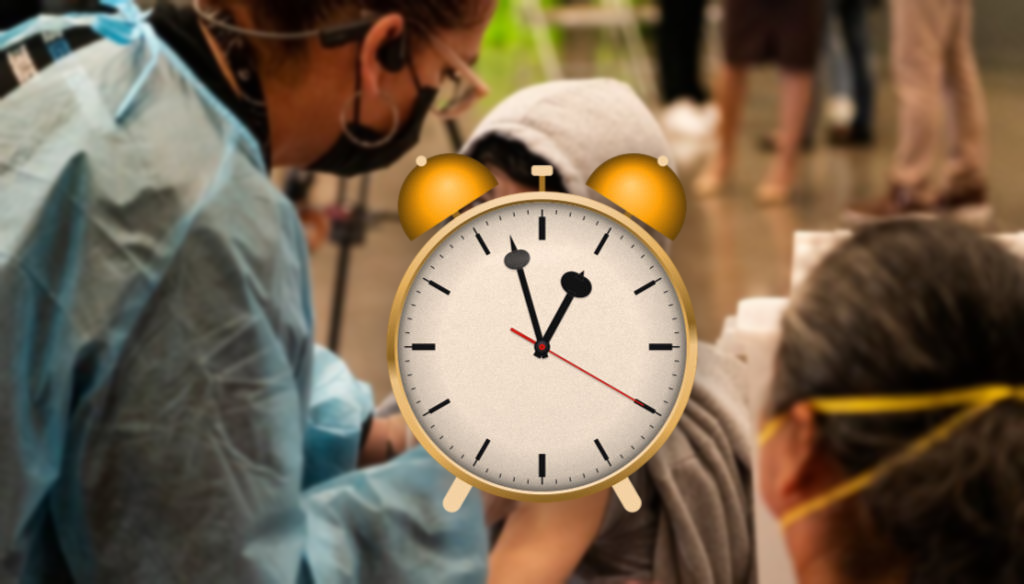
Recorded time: 12h57m20s
